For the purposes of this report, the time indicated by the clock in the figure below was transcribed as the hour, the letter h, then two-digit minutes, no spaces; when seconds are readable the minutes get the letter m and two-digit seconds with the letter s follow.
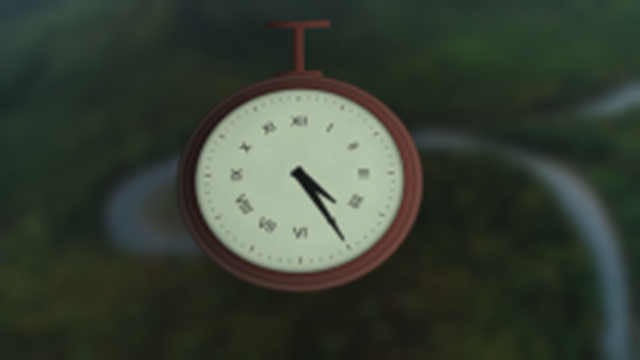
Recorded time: 4h25
